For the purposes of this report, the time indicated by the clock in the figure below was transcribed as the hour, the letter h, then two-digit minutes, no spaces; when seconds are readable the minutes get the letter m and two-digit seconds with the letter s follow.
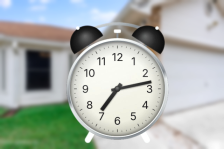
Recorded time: 7h13
